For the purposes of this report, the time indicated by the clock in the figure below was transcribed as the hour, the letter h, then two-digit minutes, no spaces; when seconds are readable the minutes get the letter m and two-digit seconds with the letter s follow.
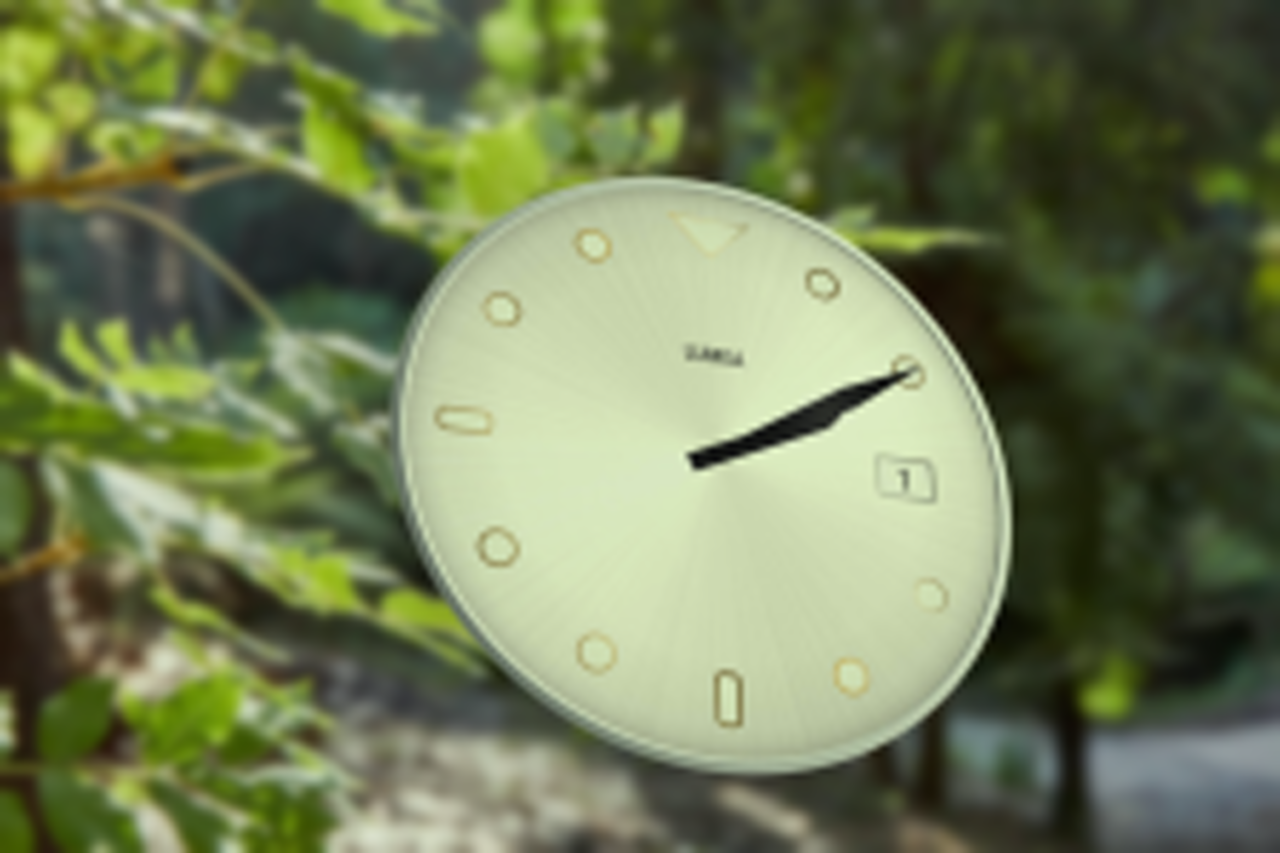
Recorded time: 2h10
